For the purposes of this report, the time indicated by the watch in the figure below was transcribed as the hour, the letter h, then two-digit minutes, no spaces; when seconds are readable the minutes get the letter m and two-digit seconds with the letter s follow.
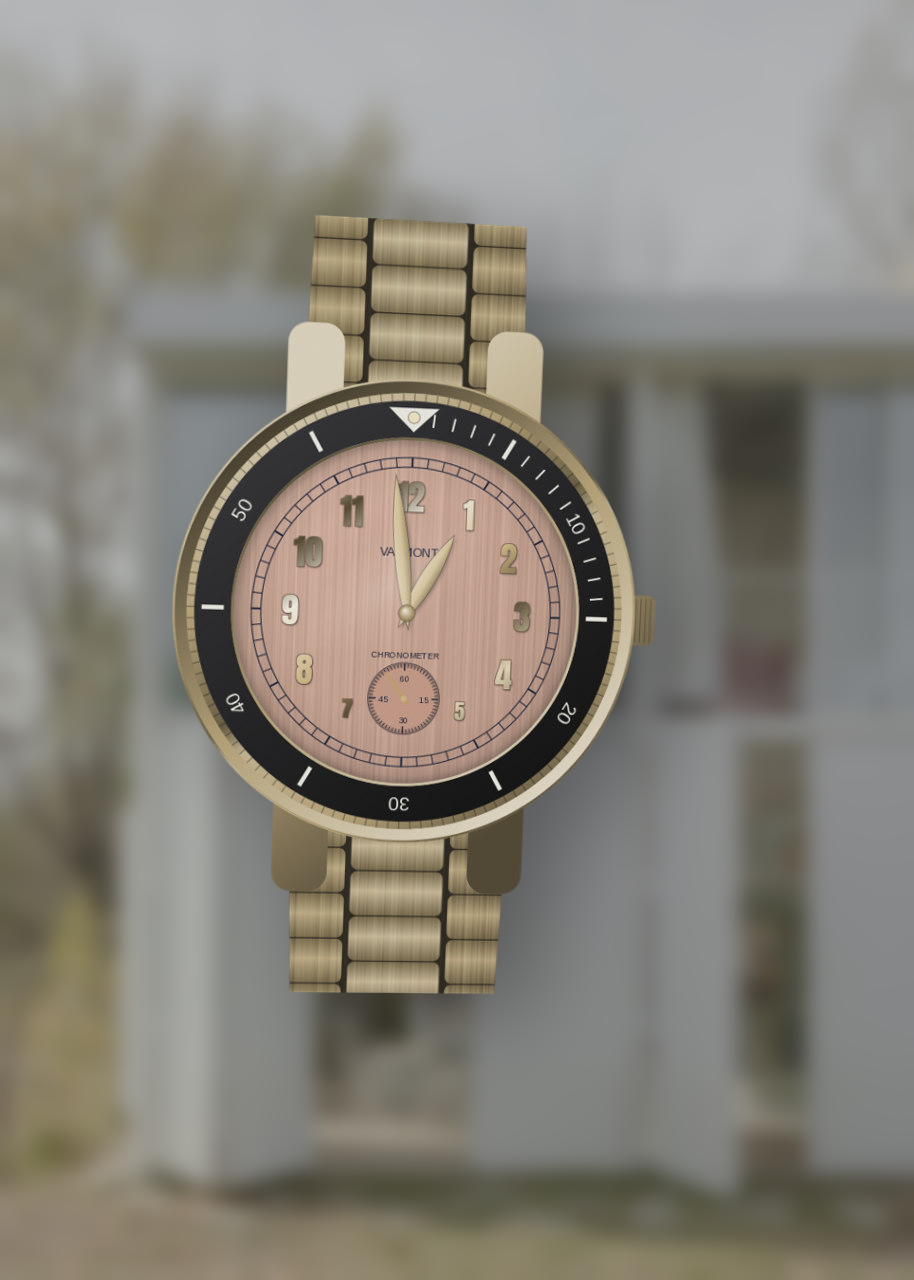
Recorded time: 12h58m54s
